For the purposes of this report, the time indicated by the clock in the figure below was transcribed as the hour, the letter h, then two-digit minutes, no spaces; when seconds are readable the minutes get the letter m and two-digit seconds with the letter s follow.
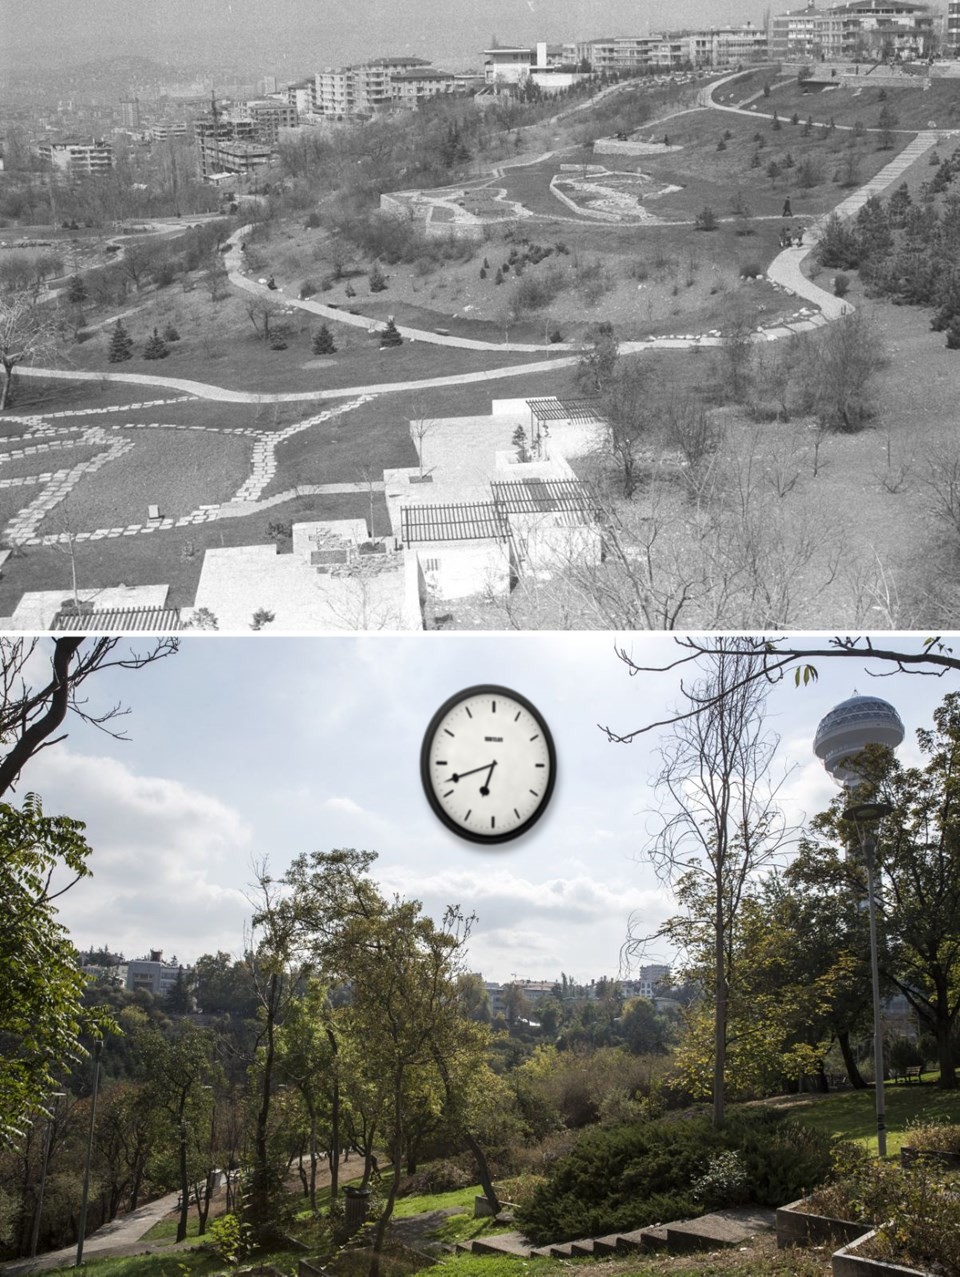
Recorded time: 6h42
